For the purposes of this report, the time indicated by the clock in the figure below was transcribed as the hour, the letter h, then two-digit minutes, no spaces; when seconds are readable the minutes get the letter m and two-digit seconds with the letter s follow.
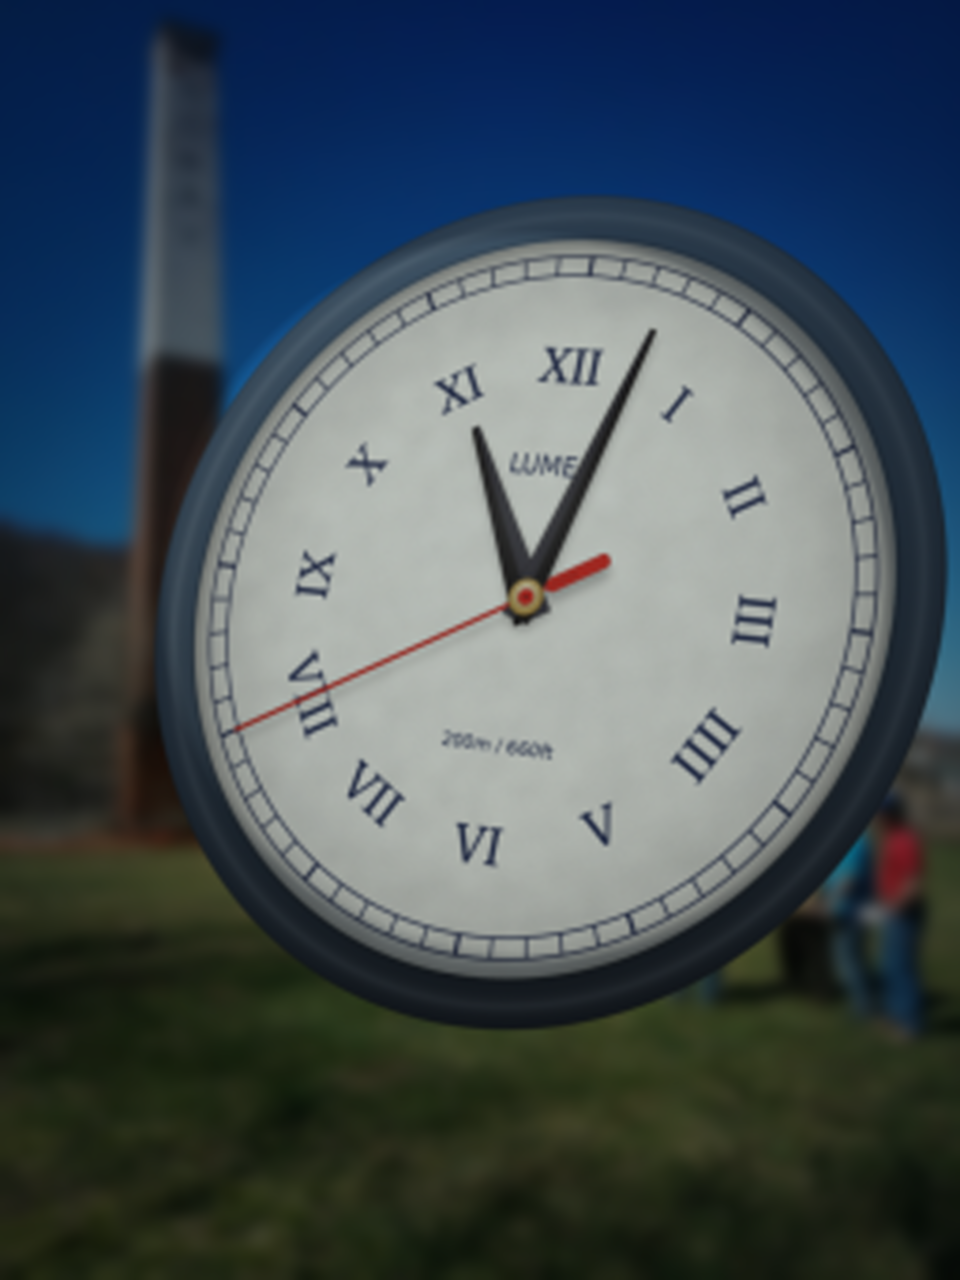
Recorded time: 11h02m40s
